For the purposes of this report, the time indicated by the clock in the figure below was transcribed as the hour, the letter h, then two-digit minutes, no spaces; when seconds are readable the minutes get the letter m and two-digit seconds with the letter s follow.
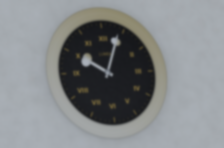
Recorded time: 10h04
